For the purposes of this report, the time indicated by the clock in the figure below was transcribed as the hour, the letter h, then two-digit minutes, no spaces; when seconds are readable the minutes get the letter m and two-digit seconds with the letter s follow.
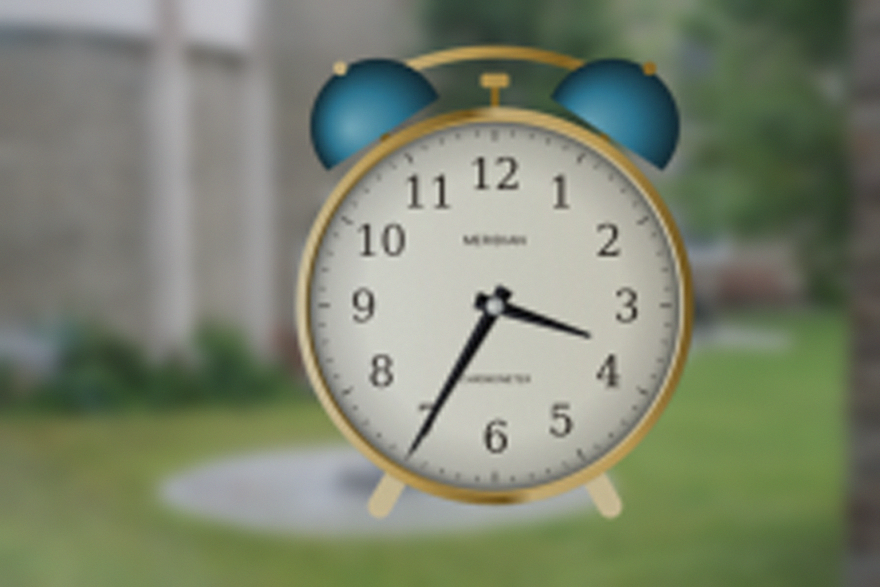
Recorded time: 3h35
